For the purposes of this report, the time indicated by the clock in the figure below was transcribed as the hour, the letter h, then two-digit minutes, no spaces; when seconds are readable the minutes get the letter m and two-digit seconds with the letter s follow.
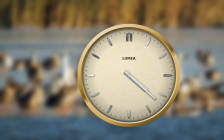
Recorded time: 4h22
